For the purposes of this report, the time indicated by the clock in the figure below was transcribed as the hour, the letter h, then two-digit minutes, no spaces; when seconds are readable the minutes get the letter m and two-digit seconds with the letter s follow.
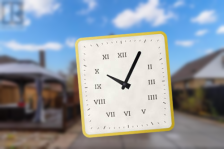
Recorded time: 10h05
